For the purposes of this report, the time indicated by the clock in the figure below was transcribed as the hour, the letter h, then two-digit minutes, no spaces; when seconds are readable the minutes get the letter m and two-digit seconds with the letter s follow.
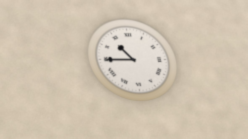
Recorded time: 10h45
